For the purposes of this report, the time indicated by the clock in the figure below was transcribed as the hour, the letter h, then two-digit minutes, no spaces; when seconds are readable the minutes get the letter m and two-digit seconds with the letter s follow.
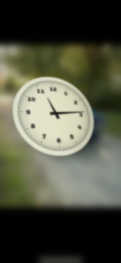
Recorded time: 11h14
